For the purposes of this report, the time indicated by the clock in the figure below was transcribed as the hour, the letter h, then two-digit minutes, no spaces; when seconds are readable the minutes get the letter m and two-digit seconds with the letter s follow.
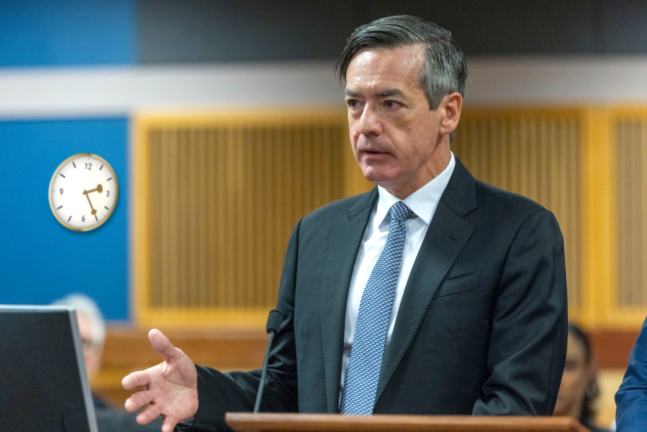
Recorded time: 2h25
